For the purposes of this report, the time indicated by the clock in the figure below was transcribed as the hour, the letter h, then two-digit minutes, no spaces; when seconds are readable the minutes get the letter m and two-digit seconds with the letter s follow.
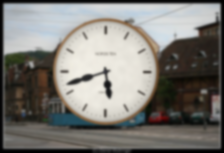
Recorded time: 5h42
